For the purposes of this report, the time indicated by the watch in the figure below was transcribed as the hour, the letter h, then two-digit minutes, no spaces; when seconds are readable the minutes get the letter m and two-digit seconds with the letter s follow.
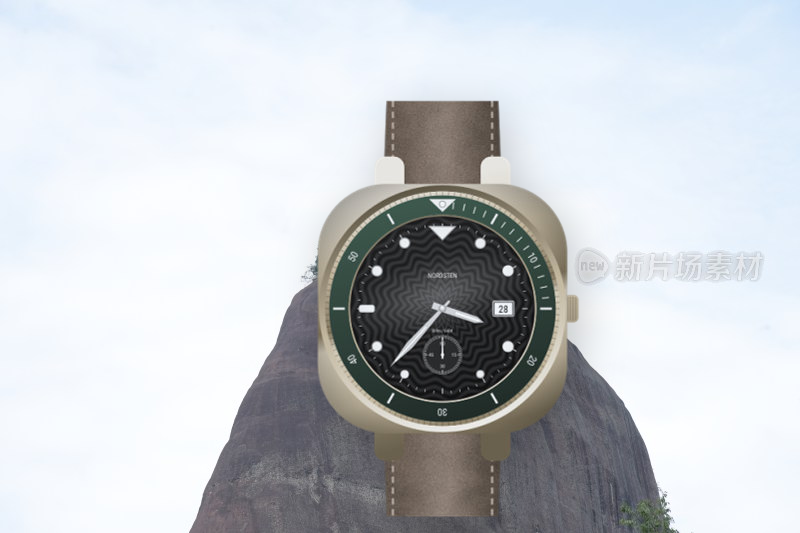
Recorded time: 3h37
